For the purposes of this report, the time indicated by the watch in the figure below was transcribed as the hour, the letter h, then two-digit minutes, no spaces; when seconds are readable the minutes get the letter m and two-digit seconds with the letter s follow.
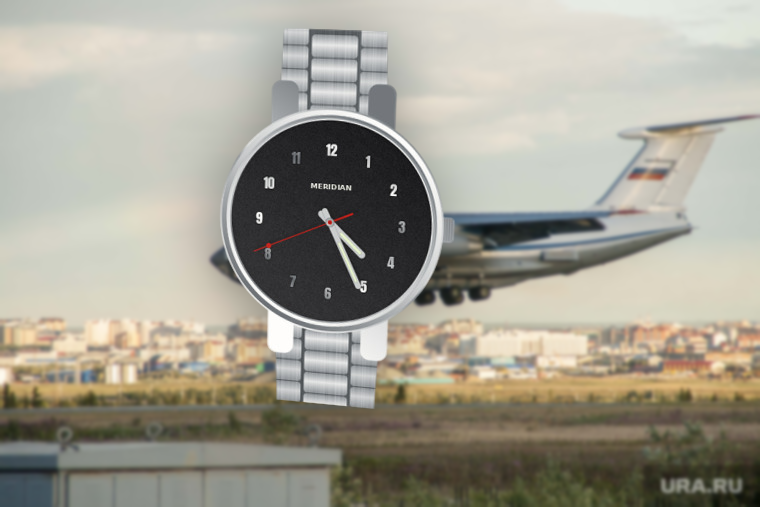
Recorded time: 4h25m41s
